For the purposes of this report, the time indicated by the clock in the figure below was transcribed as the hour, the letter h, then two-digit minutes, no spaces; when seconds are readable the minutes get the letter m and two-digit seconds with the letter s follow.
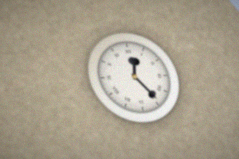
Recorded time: 12h24
